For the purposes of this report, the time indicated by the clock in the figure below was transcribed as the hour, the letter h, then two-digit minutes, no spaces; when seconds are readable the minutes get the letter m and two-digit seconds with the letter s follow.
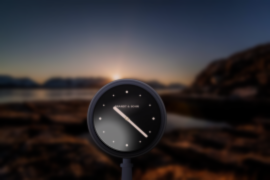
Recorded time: 10h22
